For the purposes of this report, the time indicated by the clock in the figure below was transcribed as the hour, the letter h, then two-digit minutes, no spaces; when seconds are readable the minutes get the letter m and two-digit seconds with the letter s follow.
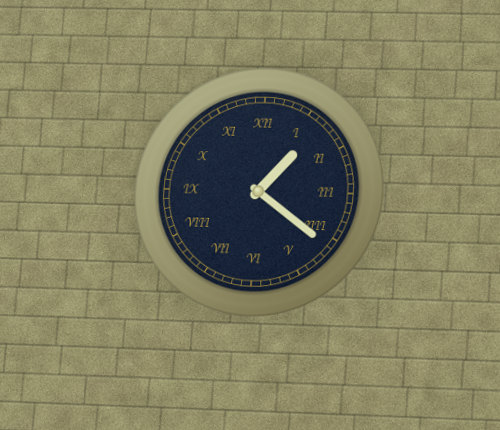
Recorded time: 1h21
